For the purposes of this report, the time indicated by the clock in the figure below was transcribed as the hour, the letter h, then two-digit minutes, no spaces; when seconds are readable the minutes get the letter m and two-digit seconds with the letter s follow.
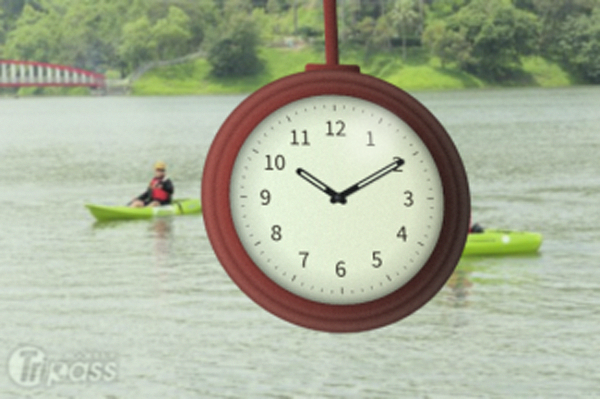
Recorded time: 10h10
